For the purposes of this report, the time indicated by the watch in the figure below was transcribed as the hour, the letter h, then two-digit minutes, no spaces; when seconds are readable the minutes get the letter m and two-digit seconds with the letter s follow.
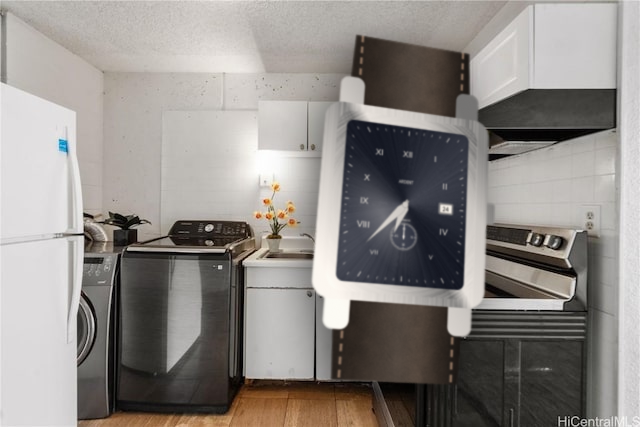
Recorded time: 6h37
